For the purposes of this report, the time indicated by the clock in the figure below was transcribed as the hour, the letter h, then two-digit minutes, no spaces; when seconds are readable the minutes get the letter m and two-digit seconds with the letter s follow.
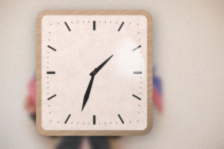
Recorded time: 1h33
